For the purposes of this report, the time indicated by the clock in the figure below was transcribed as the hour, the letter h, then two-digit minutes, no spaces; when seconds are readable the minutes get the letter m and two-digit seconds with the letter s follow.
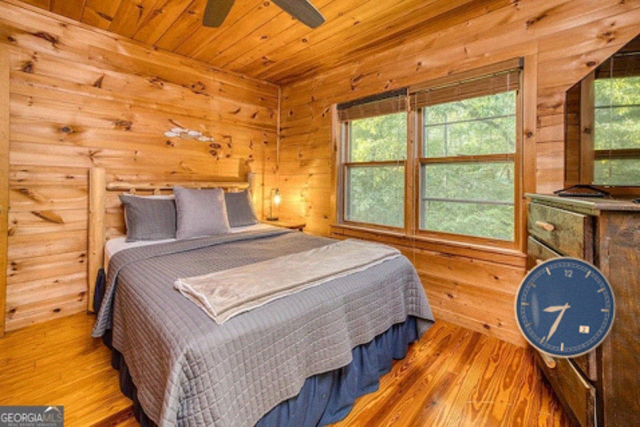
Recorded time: 8h34
